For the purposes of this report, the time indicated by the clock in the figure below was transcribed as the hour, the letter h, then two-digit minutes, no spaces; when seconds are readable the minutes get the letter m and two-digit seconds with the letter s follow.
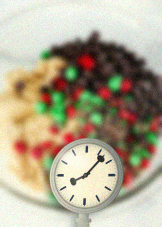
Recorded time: 8h07
